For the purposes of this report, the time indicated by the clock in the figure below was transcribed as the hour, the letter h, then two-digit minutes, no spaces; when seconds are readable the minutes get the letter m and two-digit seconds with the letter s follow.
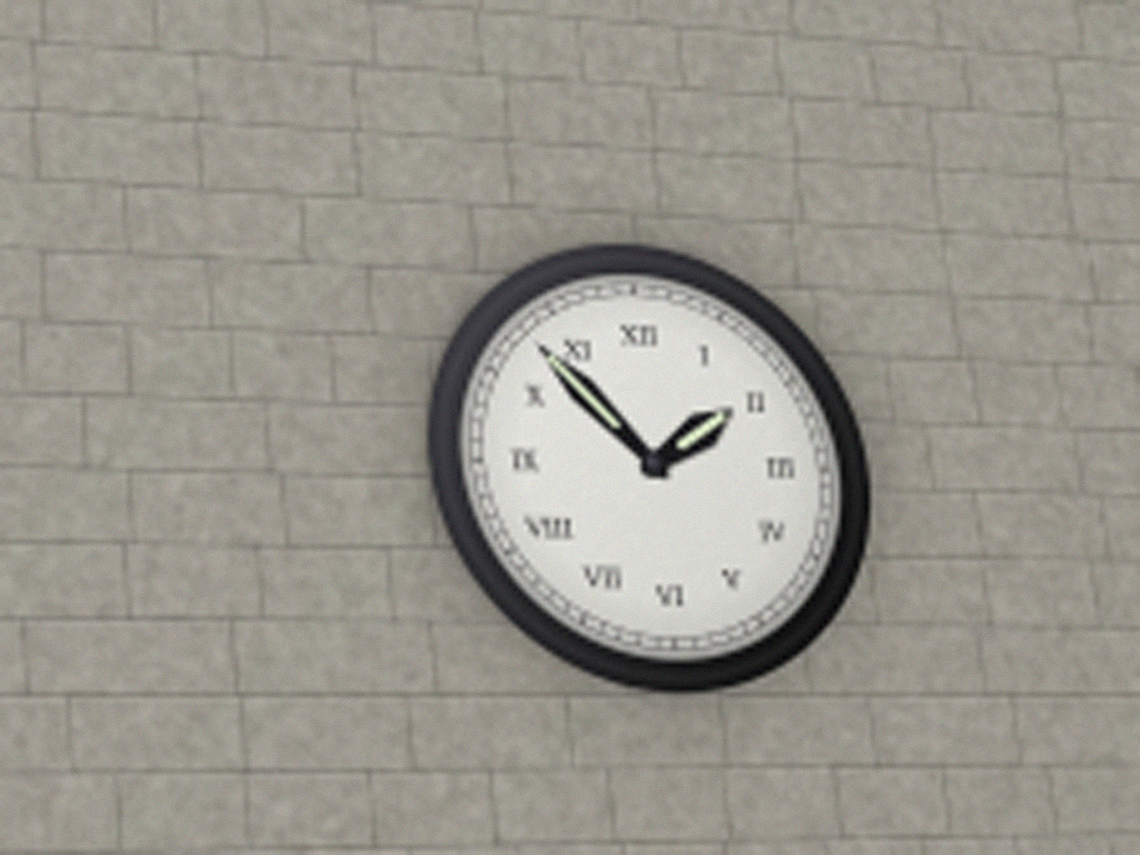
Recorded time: 1h53
